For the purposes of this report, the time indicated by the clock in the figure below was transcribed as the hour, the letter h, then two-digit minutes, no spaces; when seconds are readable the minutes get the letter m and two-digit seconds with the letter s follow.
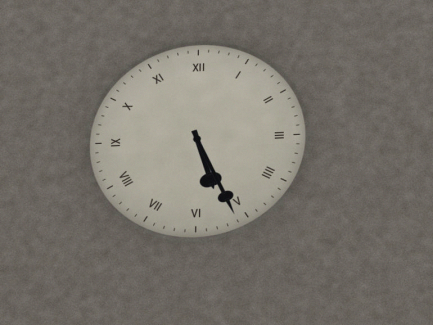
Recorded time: 5h26
